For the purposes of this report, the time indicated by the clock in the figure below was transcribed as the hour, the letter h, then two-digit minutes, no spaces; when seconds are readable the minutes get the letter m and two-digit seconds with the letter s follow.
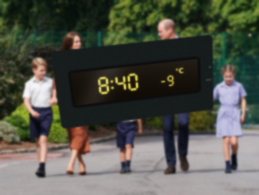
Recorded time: 8h40
